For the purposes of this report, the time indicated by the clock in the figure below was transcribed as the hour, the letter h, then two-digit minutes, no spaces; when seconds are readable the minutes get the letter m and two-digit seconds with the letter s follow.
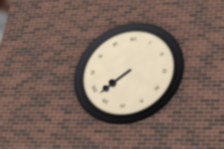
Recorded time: 7h38
